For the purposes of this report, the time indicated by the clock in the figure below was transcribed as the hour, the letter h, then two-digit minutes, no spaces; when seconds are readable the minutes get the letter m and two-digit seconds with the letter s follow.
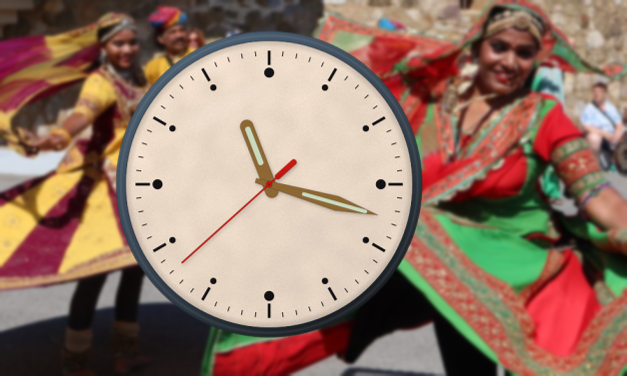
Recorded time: 11h17m38s
